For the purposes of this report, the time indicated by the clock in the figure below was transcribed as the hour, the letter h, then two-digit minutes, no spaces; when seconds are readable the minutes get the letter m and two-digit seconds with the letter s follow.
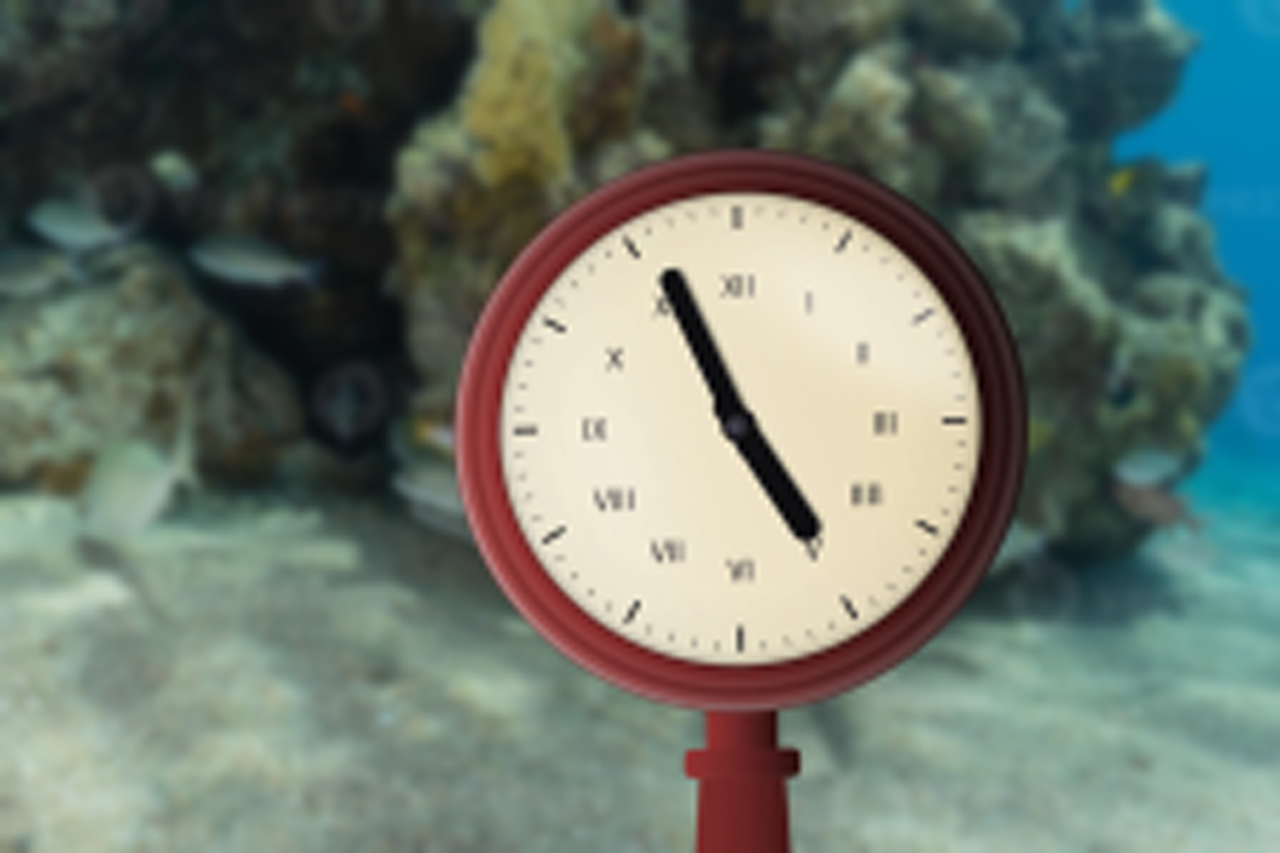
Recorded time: 4h56
